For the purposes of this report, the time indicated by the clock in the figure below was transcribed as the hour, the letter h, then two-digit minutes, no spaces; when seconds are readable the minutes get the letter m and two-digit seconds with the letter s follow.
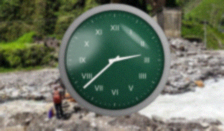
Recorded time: 2h38
